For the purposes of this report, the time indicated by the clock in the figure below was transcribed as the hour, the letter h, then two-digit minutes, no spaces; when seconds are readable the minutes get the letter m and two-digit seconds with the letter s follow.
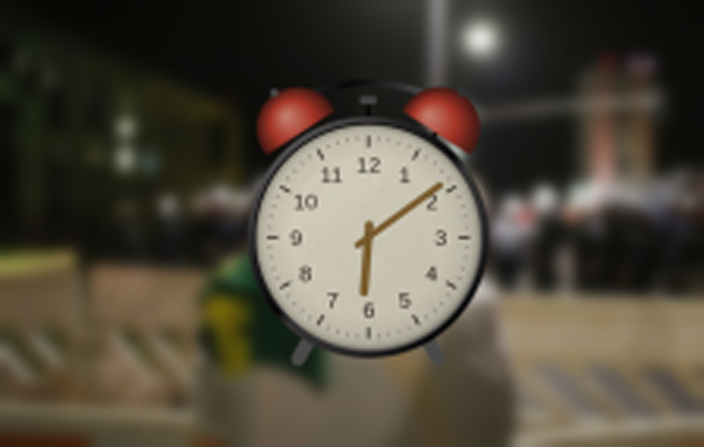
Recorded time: 6h09
